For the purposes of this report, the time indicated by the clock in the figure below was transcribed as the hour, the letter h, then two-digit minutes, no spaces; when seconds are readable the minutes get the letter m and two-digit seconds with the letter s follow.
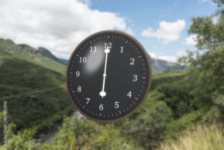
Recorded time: 6h00
